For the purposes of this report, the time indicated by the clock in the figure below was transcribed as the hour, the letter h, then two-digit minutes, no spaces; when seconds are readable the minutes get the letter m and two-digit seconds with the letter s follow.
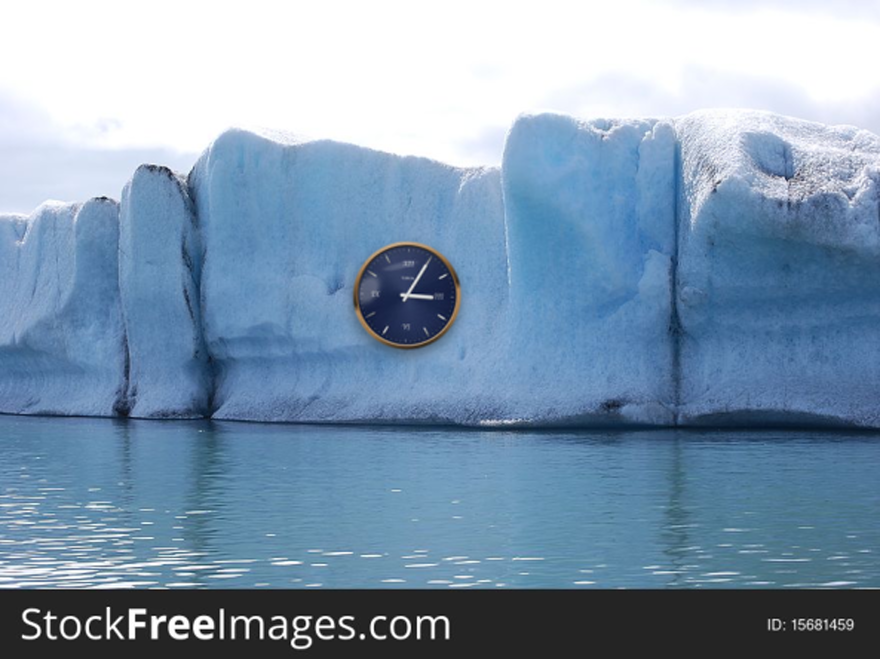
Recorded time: 3h05
